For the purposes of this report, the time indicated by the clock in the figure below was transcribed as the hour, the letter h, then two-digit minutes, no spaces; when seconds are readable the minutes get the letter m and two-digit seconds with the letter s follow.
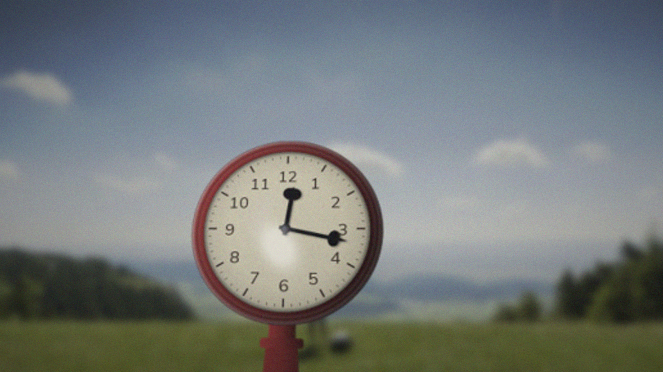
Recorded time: 12h17
